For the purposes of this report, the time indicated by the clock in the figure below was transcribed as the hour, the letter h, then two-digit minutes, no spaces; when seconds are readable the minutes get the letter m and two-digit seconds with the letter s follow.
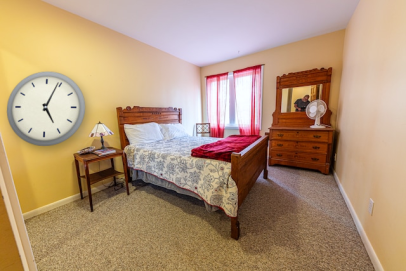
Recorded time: 5h04
